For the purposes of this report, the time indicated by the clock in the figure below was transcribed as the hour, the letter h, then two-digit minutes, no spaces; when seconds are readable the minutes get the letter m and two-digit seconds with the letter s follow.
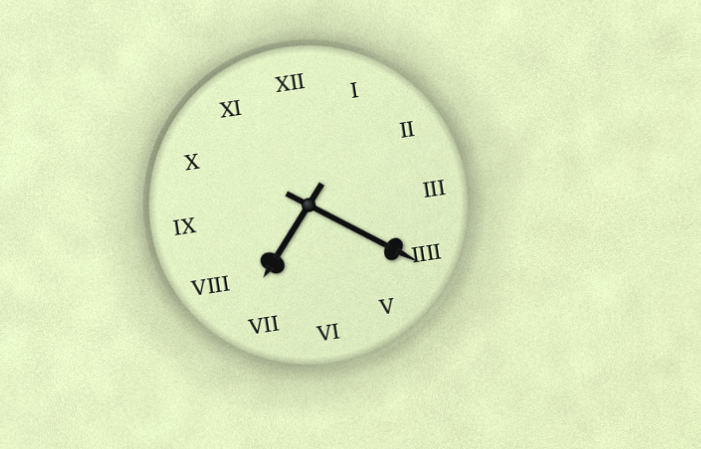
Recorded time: 7h21
